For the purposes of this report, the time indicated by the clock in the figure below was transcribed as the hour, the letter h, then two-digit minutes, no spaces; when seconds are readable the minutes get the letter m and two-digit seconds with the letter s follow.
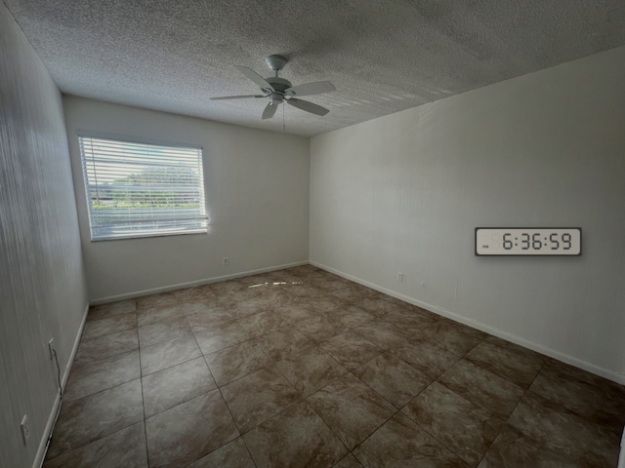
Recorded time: 6h36m59s
